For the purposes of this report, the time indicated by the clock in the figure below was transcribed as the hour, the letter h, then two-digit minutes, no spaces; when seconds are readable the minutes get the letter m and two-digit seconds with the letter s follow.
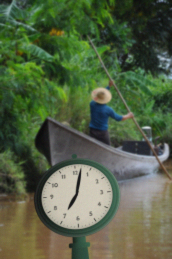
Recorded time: 7h02
